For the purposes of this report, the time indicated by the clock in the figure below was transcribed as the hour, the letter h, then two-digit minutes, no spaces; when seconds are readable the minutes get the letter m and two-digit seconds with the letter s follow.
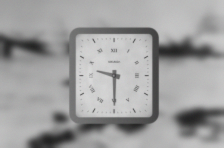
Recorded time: 9h30
